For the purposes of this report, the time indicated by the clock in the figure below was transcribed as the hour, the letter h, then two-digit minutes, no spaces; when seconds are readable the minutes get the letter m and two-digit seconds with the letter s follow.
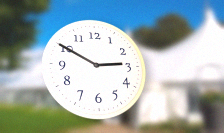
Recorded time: 2h50
